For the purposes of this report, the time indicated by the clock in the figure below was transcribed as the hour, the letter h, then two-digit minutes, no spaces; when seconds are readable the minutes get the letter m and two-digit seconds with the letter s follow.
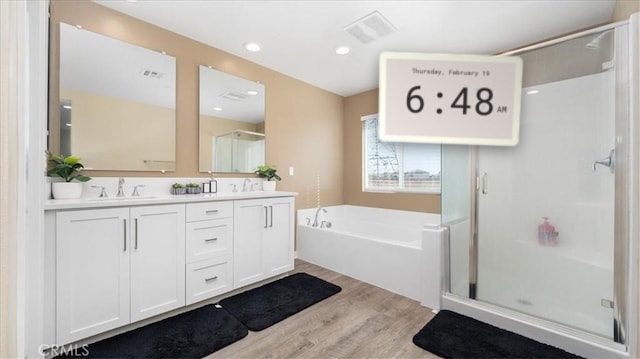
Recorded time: 6h48
